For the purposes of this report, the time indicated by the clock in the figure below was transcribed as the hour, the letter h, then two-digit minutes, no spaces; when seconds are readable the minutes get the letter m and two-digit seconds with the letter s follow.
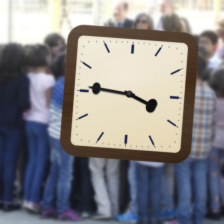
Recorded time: 3h46
